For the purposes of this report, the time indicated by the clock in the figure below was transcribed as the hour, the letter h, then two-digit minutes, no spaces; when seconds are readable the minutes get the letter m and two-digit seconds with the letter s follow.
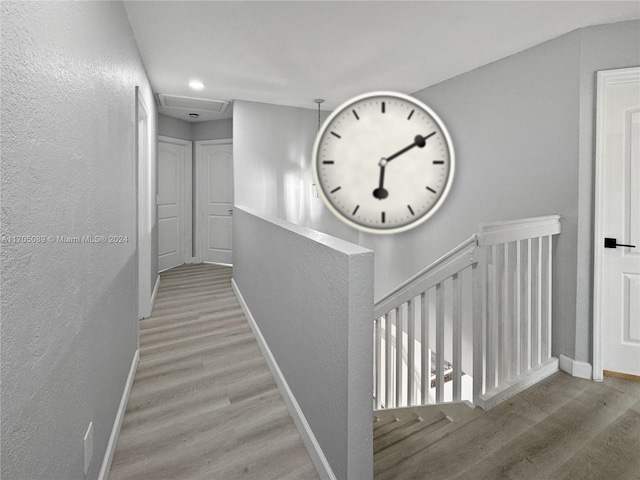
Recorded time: 6h10
